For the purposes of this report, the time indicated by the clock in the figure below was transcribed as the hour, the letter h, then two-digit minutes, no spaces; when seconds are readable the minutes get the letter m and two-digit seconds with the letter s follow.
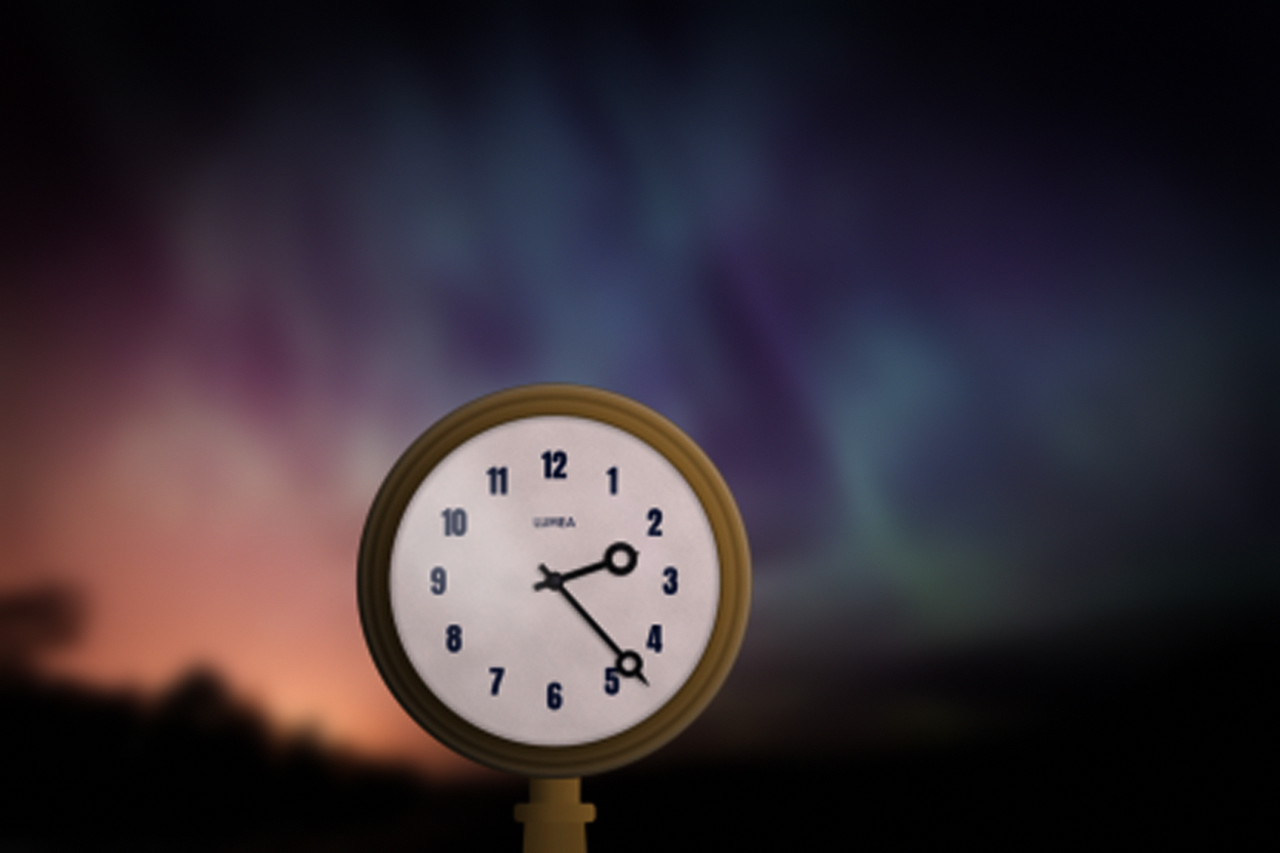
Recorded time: 2h23
